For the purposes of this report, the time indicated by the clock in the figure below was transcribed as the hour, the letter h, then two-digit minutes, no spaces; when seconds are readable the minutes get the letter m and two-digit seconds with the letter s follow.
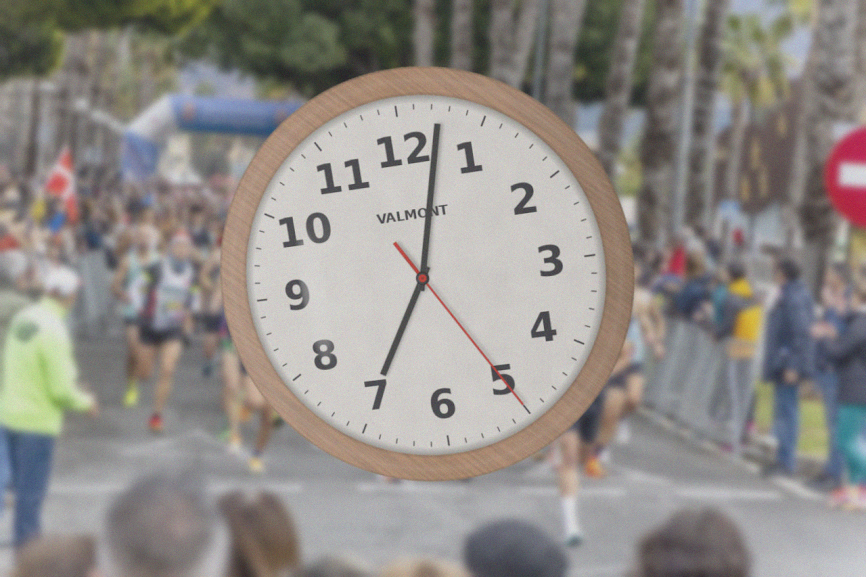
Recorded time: 7h02m25s
